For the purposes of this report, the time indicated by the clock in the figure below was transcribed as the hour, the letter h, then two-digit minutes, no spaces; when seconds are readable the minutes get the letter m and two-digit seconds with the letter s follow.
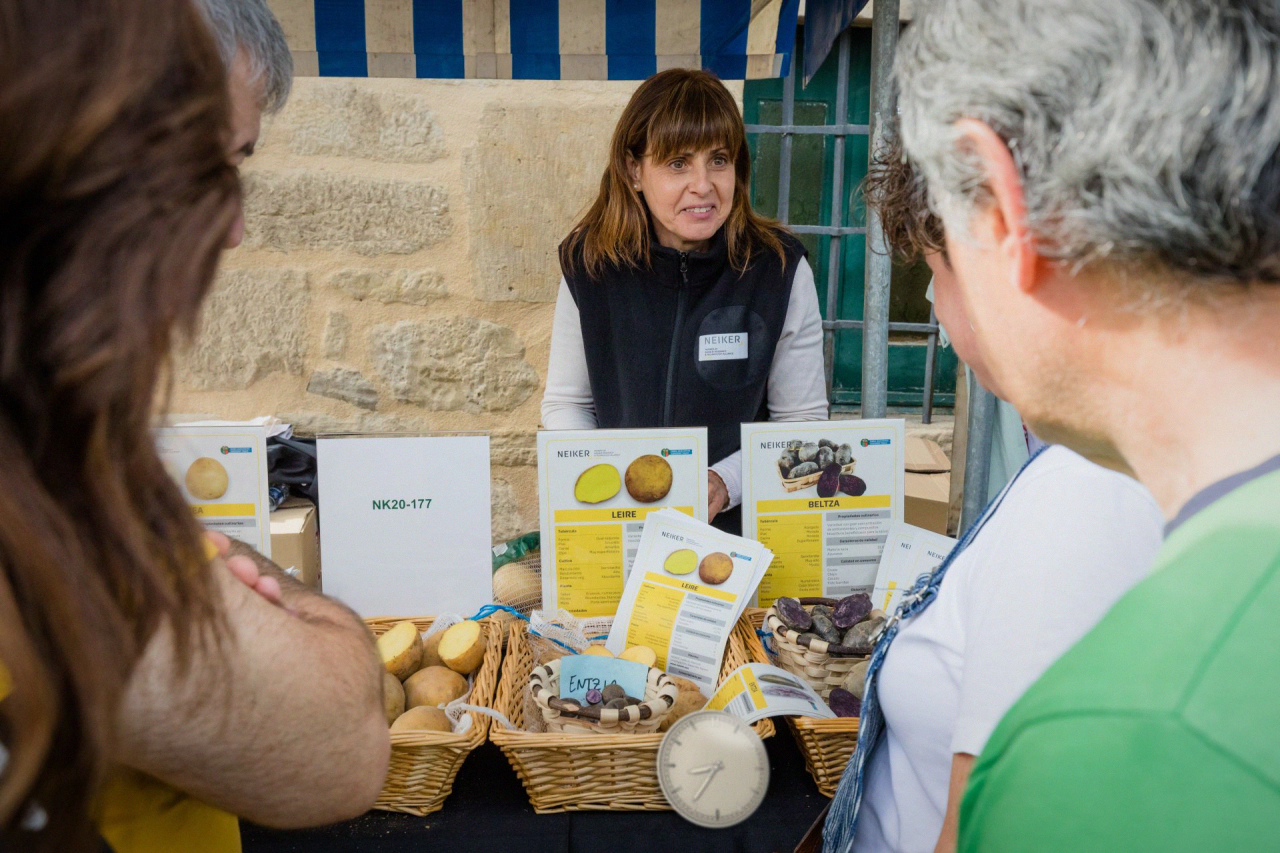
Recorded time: 8h36
